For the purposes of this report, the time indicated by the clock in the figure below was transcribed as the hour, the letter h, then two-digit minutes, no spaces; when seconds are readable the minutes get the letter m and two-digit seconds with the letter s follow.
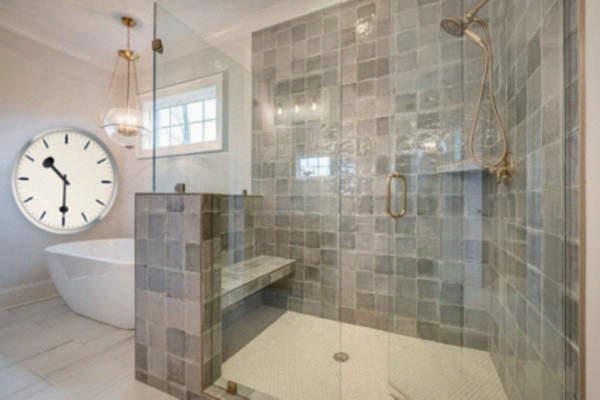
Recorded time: 10h30
